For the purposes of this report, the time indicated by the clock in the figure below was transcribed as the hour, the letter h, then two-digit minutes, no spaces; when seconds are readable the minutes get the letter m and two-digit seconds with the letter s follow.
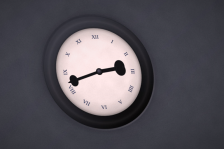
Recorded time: 2h42
